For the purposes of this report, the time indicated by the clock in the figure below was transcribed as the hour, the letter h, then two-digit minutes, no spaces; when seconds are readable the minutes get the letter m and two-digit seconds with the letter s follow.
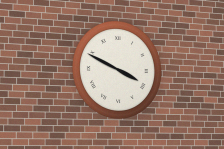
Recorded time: 3h49
